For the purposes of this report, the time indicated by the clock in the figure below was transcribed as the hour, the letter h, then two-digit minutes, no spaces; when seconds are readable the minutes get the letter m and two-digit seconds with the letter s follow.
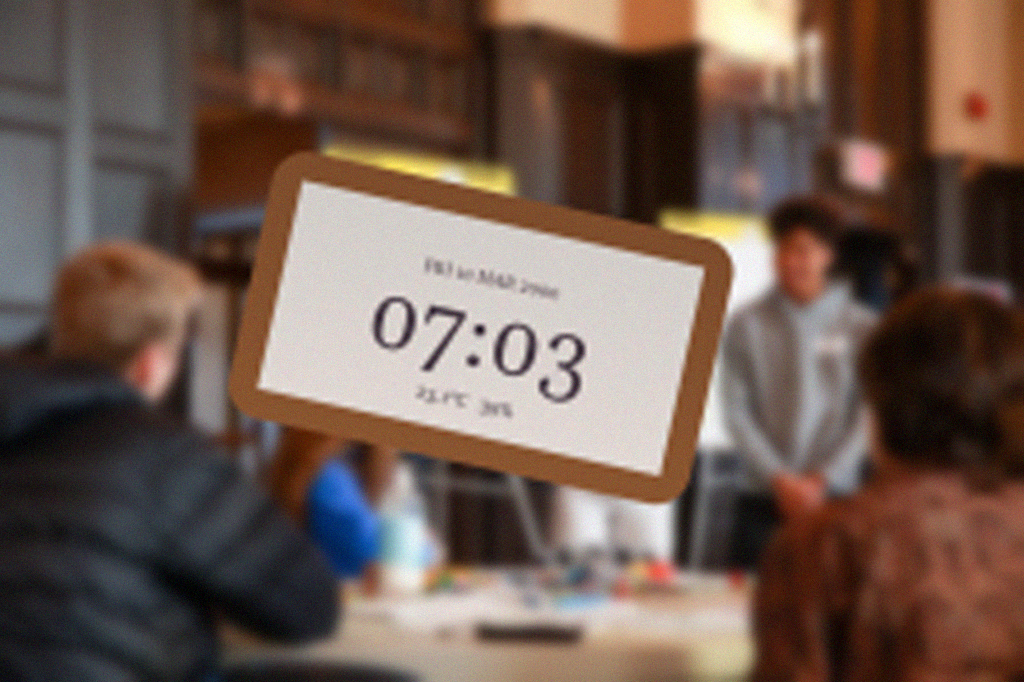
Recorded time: 7h03
